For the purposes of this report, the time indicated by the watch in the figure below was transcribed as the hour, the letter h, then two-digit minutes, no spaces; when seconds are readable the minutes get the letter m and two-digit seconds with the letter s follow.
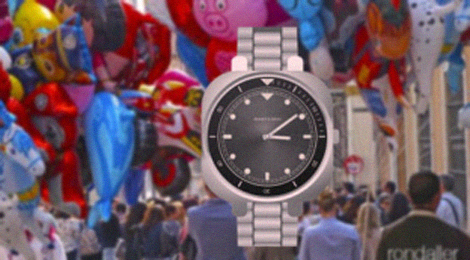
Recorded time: 3h09
